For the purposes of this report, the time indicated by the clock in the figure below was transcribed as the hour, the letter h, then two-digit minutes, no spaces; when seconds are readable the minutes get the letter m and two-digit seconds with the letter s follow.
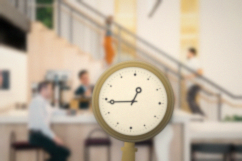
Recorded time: 12h44
